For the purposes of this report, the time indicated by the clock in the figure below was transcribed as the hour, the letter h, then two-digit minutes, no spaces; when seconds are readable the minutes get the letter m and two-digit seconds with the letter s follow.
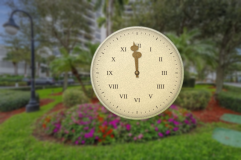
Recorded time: 11h59
